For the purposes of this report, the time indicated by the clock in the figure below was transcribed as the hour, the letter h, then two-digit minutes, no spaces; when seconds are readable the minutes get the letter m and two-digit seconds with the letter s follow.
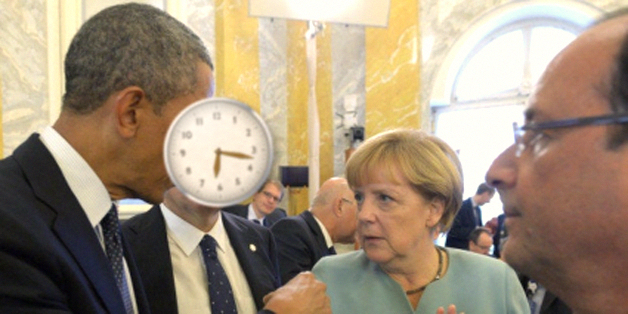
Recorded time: 6h17
